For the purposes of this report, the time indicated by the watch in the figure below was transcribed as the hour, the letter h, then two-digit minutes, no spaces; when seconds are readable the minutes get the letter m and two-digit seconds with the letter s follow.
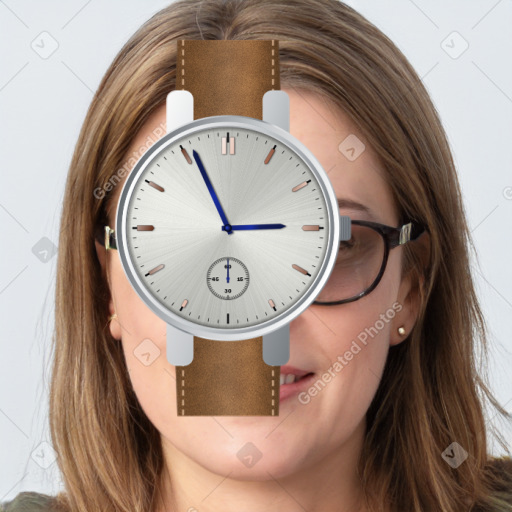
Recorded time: 2h56
